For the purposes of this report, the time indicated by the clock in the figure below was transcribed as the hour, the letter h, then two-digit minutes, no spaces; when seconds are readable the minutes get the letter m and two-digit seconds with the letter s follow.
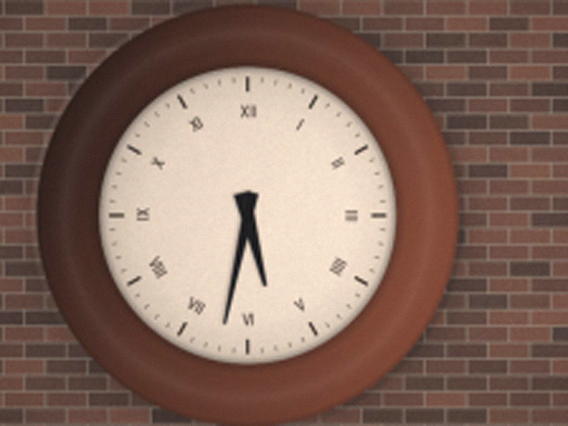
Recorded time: 5h32
